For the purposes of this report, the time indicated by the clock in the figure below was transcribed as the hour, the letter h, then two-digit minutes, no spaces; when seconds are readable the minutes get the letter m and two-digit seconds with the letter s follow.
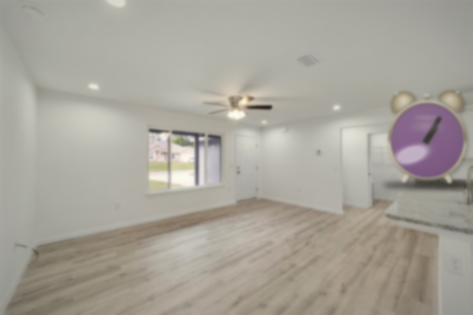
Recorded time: 1h05
